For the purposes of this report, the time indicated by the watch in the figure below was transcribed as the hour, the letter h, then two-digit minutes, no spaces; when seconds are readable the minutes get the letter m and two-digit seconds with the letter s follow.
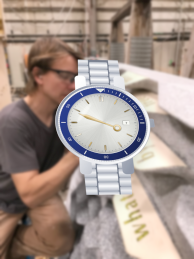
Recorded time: 3h49
